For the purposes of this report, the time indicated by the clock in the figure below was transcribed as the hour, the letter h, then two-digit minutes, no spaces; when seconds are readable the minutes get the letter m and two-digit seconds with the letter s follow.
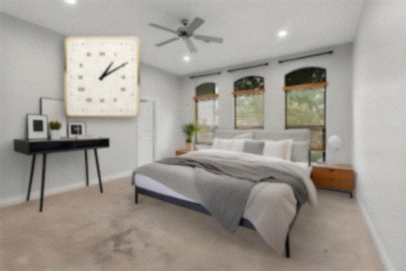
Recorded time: 1h10
